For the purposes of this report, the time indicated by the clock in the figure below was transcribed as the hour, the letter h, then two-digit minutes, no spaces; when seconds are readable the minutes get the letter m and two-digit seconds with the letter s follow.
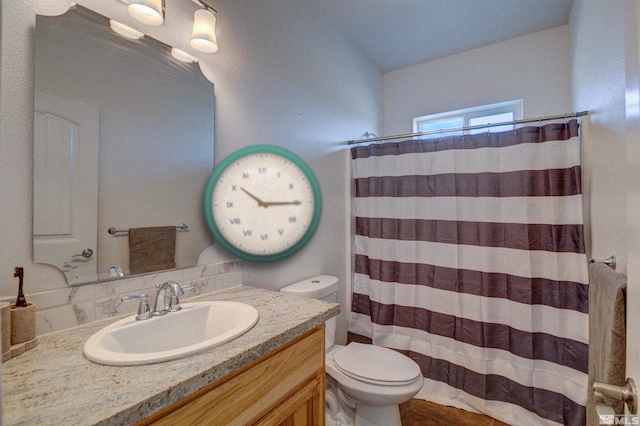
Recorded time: 10h15
